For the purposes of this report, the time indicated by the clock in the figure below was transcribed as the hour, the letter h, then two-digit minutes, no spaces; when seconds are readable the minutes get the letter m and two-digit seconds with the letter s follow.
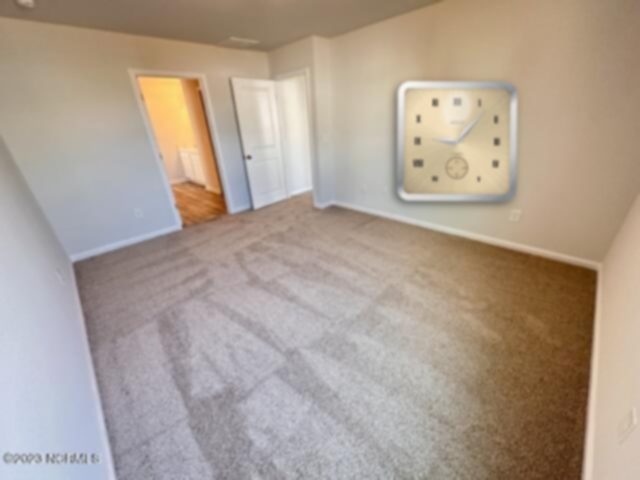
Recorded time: 9h07
